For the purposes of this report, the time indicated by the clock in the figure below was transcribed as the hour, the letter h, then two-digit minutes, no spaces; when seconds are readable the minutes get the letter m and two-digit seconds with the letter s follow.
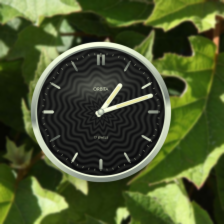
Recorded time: 1h12
